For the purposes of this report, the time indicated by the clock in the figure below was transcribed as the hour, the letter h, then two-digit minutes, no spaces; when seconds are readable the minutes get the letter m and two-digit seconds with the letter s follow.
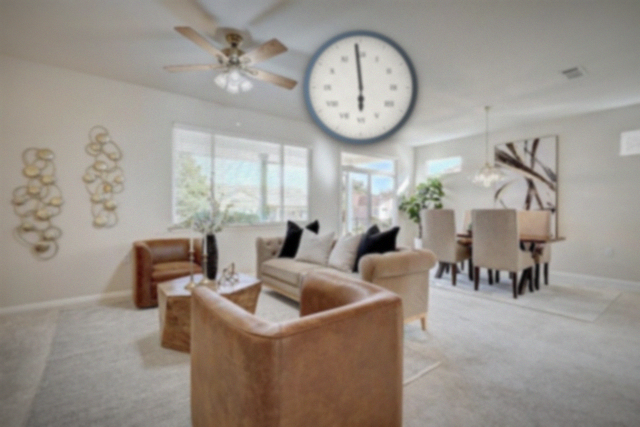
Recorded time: 5h59
